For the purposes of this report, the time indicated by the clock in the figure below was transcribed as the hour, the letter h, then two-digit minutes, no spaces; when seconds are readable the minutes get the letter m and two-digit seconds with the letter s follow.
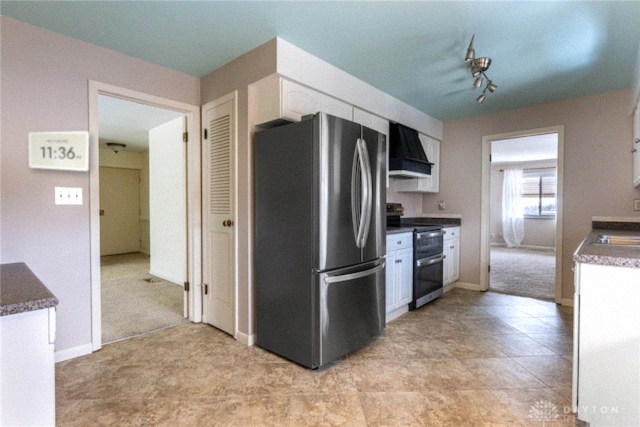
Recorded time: 11h36
